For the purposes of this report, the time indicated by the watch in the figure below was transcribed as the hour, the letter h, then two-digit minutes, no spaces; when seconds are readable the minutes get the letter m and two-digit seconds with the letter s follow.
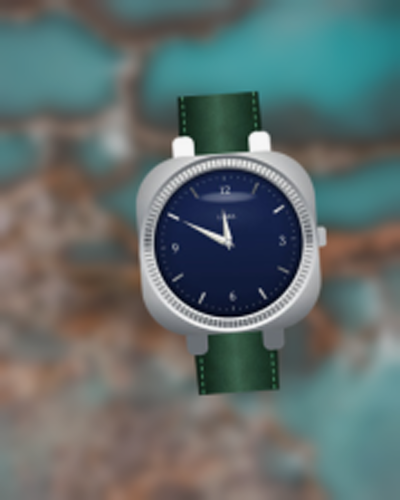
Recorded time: 11h50
